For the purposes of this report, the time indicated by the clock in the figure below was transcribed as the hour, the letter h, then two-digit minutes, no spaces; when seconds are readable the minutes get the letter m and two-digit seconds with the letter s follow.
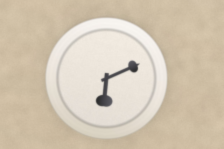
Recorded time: 6h11
